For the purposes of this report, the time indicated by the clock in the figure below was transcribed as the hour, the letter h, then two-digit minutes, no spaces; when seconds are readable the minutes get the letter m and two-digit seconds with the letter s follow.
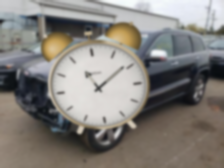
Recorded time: 11h09
